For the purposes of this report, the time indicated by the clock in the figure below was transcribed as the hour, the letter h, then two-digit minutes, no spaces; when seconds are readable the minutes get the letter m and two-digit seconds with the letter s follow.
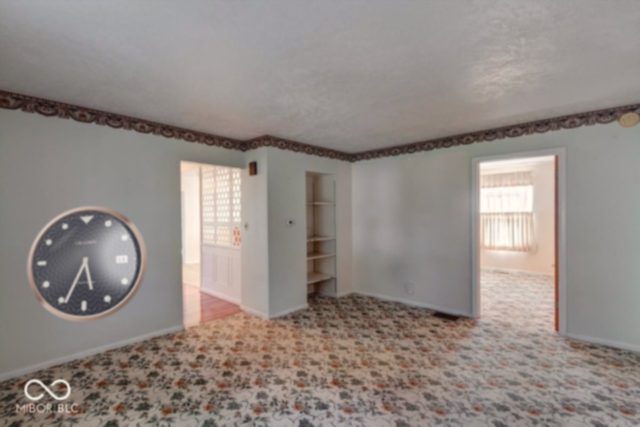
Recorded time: 5h34
